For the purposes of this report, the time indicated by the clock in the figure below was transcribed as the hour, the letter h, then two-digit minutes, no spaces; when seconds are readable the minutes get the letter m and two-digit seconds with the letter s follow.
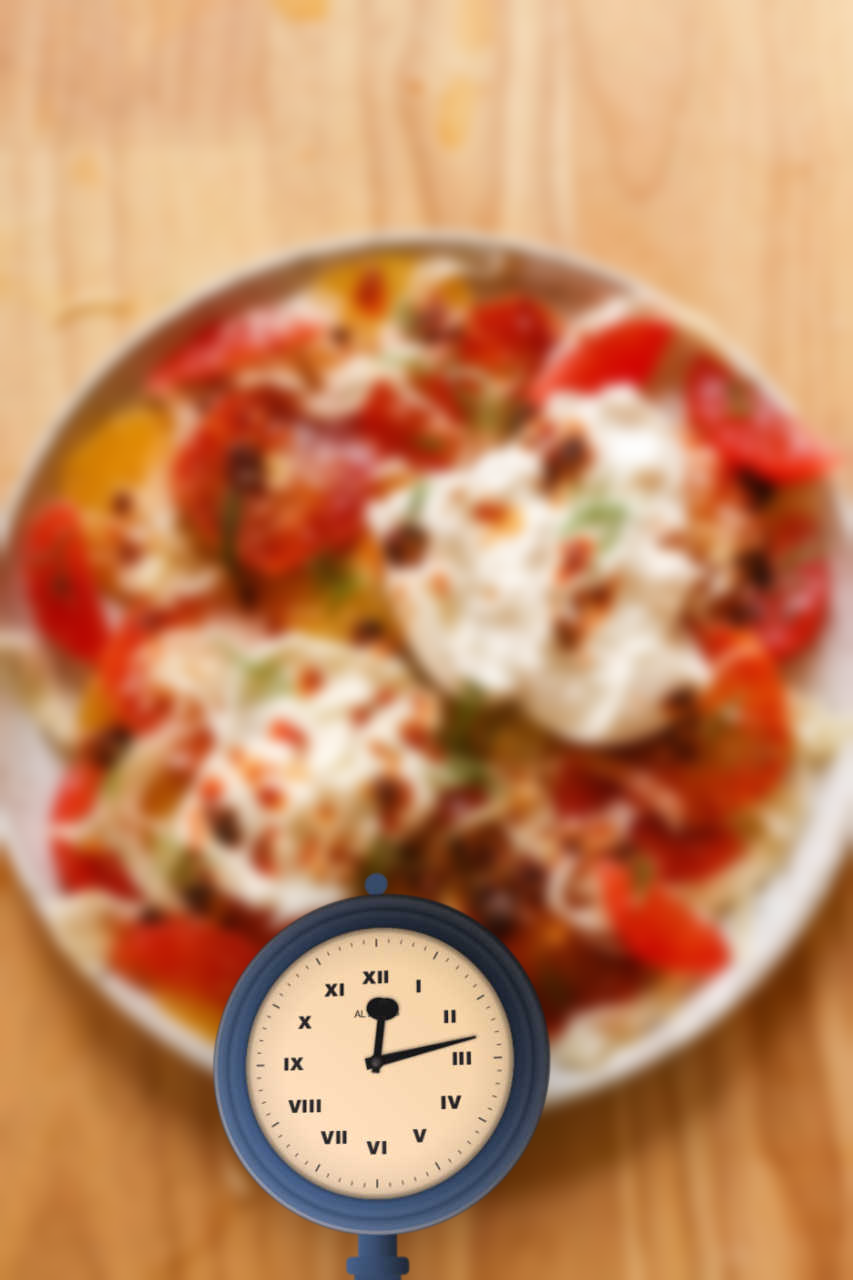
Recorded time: 12h13
